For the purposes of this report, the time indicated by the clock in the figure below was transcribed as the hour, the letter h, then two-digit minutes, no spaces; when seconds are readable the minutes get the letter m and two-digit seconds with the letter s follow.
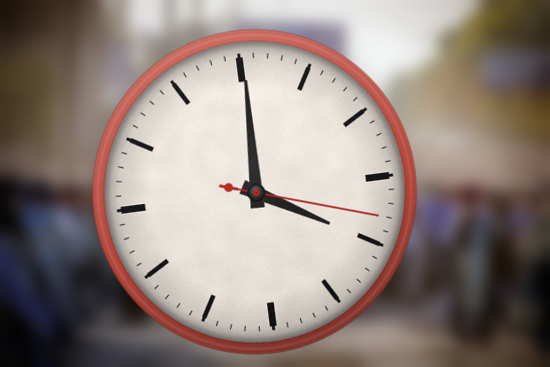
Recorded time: 4h00m18s
